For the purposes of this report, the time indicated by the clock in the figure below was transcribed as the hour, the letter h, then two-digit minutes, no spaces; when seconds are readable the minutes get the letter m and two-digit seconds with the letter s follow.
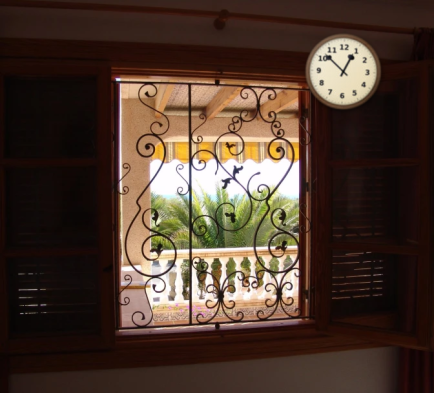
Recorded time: 12h52
